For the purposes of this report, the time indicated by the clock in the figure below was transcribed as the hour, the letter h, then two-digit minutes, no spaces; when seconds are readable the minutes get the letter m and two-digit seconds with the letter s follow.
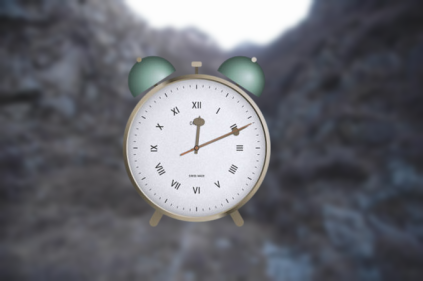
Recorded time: 12h11m11s
